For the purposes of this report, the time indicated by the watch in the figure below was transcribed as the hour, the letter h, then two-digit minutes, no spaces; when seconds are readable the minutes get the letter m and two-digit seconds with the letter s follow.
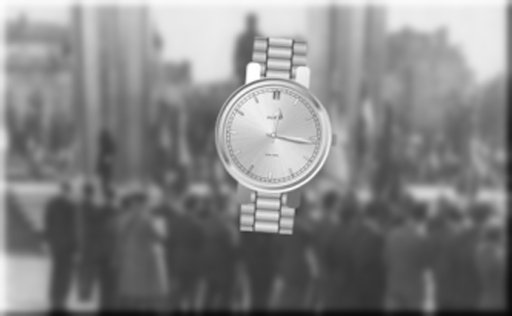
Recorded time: 12h16
